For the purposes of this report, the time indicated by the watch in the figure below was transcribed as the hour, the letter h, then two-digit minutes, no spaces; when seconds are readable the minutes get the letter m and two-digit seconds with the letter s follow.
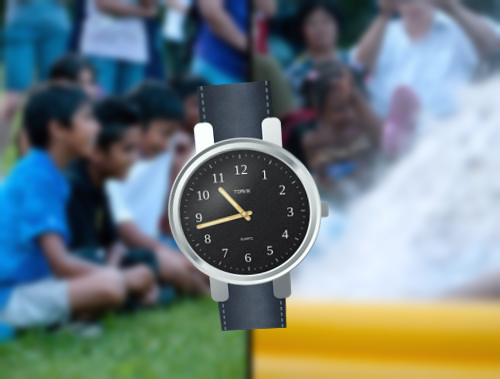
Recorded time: 10h43
